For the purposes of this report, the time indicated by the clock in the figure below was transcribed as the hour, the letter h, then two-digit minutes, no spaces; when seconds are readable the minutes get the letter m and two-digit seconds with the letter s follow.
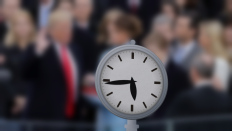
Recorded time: 5h44
